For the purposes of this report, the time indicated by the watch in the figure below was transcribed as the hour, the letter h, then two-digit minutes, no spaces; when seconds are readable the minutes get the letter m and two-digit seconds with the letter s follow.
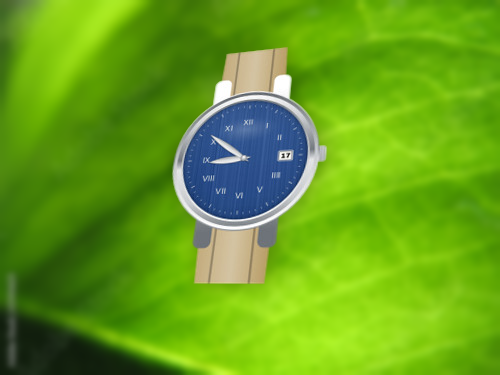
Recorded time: 8h51
